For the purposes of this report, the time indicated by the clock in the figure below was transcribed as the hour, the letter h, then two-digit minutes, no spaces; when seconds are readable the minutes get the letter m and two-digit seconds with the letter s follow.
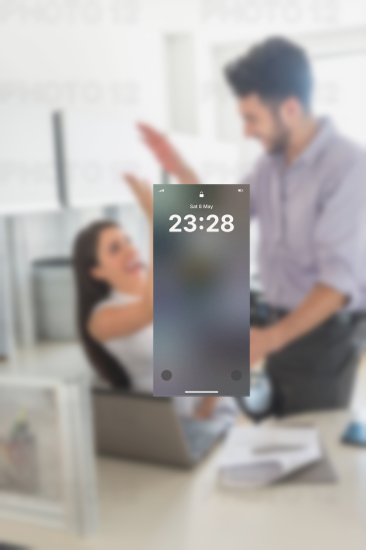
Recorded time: 23h28
